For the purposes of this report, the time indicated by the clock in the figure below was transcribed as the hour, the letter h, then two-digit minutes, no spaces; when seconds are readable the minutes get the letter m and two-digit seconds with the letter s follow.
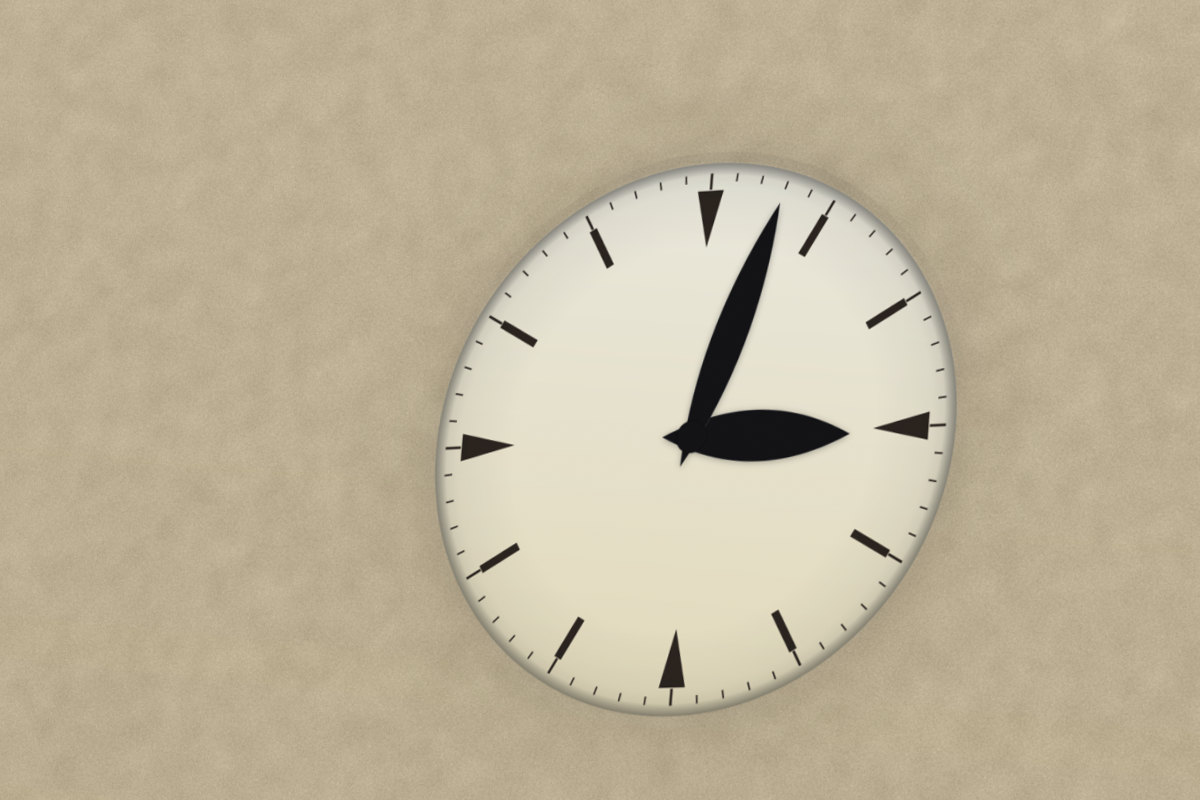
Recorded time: 3h03
